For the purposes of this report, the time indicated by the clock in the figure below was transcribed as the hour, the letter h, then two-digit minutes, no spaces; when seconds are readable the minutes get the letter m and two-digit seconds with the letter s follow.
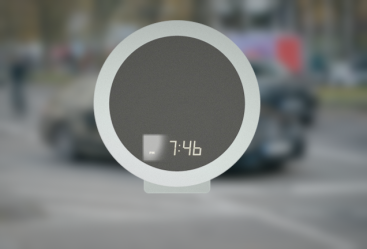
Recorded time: 7h46
